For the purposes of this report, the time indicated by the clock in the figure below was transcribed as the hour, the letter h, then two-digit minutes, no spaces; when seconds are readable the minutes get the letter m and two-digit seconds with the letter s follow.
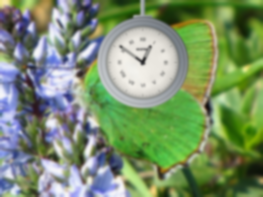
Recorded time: 12h51
